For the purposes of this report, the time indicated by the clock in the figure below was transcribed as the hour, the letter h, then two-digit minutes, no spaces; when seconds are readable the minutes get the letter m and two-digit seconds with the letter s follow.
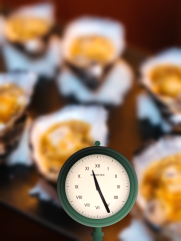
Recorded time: 11h26
